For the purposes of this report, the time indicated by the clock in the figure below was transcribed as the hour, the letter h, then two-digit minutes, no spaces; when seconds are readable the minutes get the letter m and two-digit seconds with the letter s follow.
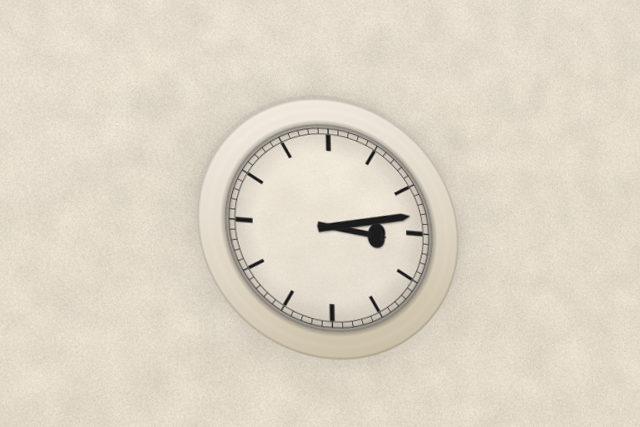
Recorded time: 3h13
